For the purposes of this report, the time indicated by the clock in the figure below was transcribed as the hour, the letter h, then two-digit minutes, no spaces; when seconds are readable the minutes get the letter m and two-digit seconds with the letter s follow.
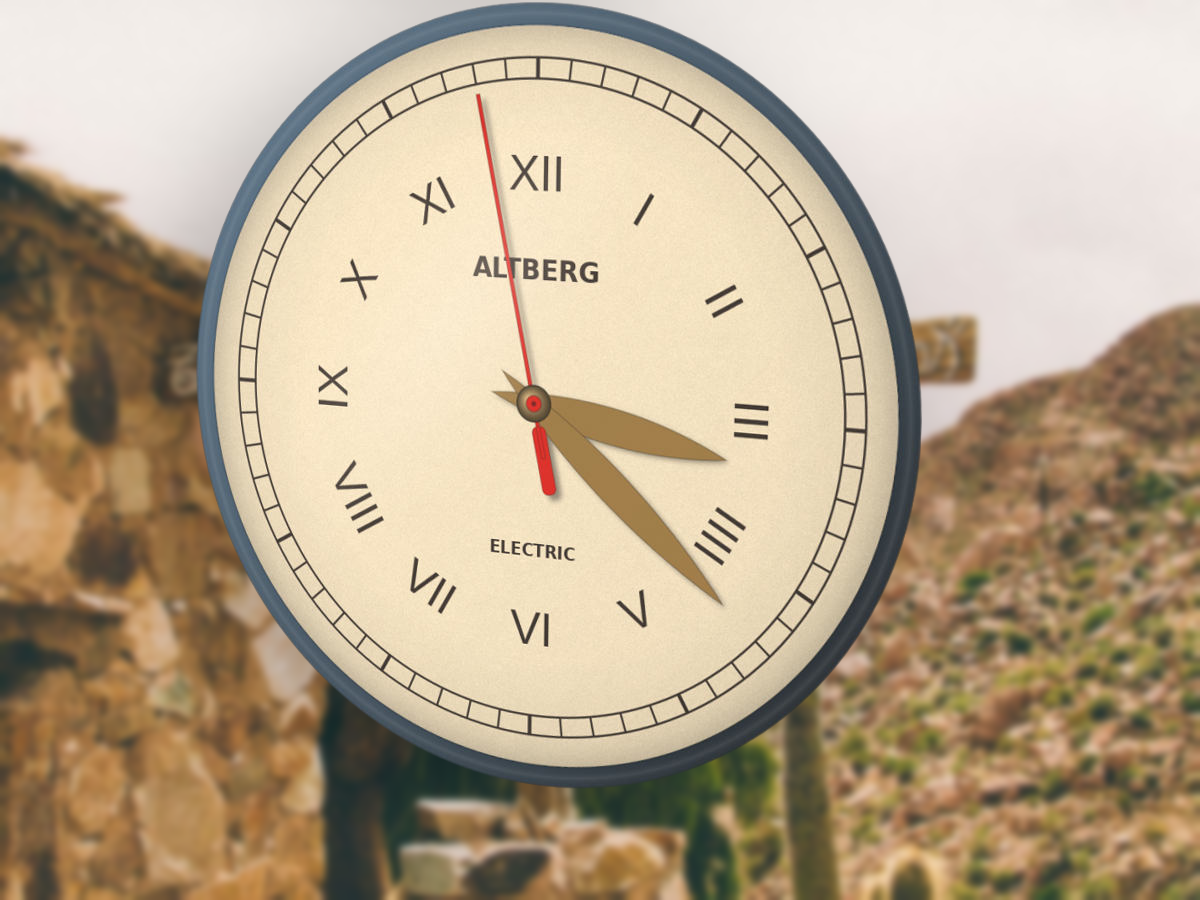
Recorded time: 3h21m58s
